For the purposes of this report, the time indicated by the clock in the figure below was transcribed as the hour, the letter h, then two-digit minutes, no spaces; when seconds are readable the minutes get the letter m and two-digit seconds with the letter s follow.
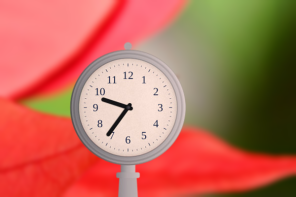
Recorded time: 9h36
